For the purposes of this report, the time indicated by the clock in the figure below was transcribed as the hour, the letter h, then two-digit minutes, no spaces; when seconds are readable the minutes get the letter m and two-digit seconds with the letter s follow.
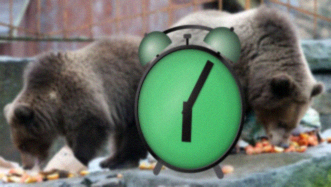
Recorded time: 6h05
